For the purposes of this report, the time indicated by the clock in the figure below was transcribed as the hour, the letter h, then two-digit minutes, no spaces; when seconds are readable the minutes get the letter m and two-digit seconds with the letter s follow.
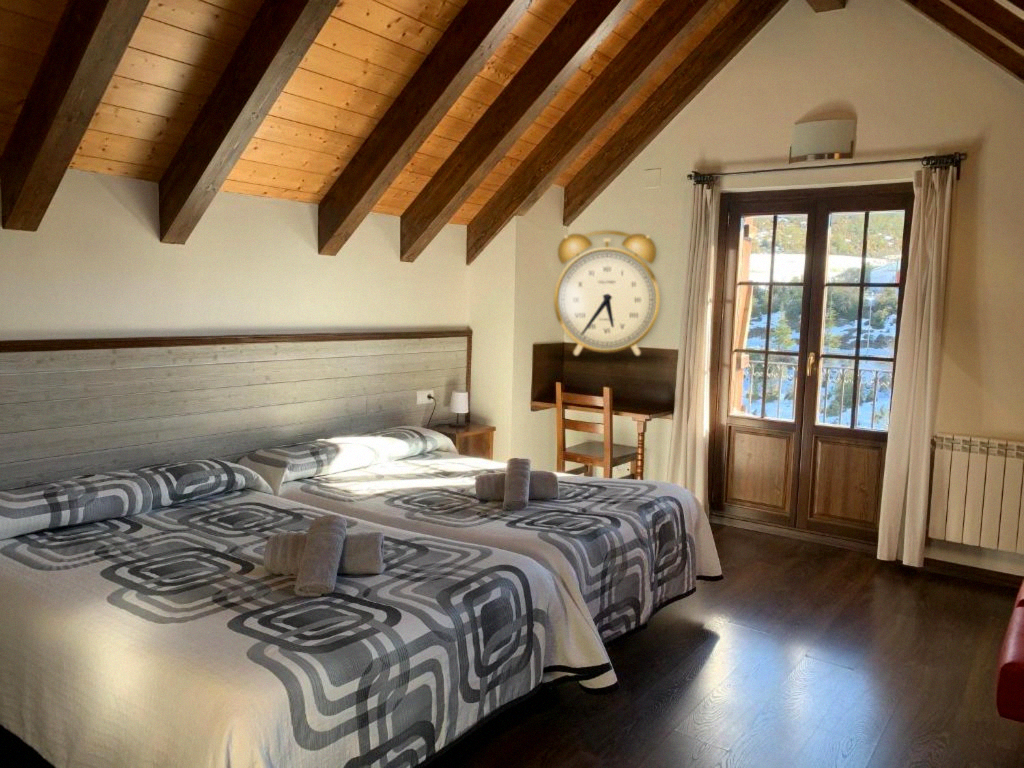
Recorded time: 5h36
